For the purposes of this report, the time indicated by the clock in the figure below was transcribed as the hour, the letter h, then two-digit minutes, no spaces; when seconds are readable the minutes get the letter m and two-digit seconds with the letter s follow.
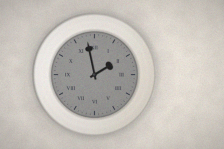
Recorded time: 1h58
